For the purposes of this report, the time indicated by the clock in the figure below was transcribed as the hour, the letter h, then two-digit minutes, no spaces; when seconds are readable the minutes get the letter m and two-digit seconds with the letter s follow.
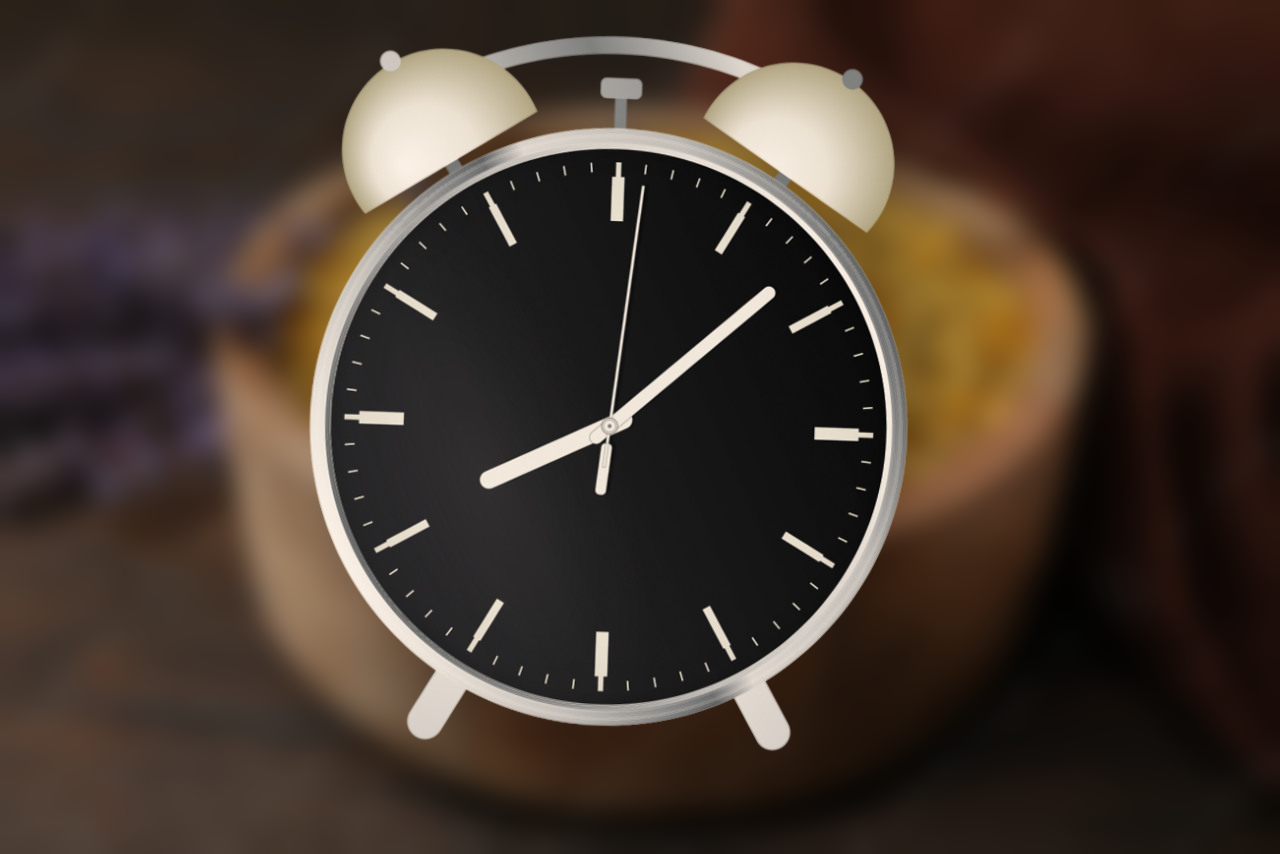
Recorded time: 8h08m01s
